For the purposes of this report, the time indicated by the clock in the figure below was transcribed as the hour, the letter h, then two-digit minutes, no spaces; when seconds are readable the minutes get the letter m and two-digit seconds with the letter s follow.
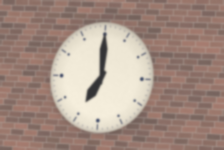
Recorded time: 7h00
